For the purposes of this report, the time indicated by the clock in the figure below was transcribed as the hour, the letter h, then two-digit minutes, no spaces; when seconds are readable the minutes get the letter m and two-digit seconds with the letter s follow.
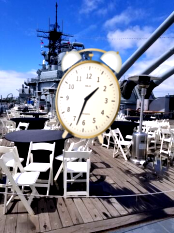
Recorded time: 1h33
